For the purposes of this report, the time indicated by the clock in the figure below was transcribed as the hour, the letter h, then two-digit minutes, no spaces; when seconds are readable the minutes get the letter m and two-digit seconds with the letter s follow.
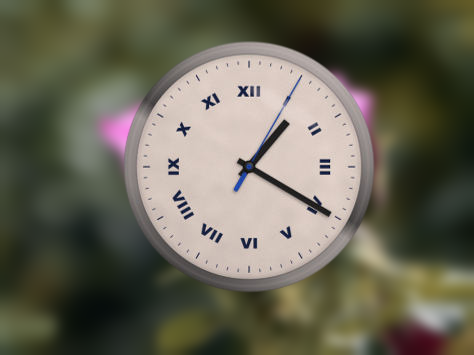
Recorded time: 1h20m05s
